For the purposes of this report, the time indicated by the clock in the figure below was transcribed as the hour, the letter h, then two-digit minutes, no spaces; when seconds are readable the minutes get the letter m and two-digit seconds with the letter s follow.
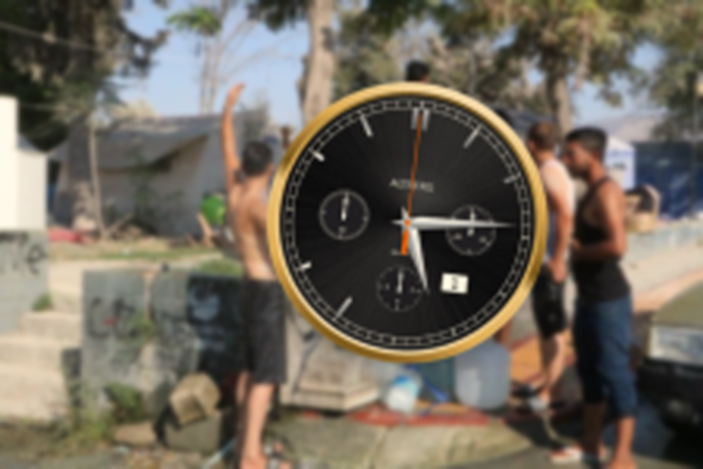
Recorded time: 5h14
